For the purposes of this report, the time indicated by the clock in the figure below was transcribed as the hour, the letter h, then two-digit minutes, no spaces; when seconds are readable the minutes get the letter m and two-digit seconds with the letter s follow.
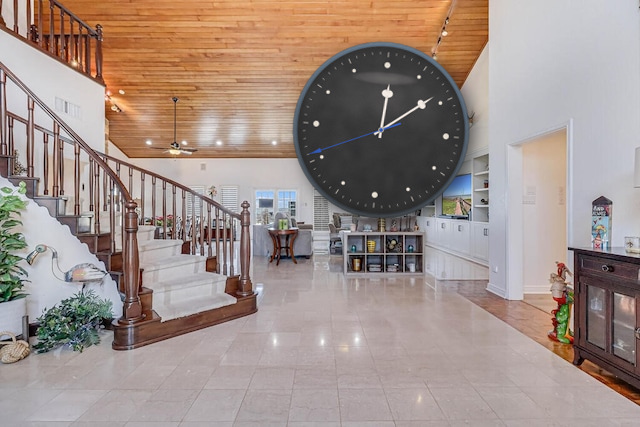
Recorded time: 12h08m41s
